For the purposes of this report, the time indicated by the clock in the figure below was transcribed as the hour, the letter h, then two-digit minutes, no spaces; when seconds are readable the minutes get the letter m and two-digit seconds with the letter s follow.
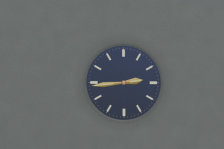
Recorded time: 2h44
